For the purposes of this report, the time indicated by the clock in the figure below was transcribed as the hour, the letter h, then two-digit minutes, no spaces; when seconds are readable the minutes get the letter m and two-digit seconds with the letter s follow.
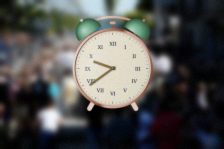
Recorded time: 9h39
